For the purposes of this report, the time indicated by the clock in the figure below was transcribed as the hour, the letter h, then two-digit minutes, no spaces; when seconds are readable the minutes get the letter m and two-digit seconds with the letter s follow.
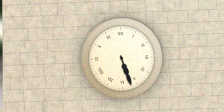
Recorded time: 5h27
